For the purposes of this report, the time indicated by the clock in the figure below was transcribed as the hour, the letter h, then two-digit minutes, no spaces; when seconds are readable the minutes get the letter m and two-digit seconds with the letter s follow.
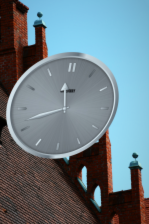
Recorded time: 11h42
